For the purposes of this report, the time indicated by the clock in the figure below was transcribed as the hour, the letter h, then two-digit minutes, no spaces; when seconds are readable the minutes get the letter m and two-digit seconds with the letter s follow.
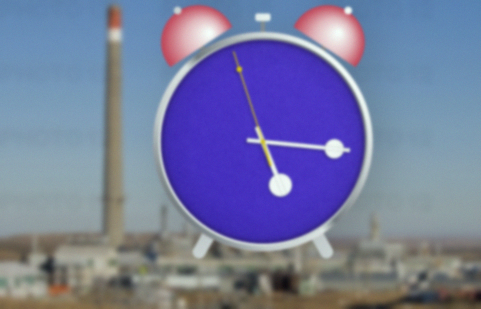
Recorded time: 5h15m57s
